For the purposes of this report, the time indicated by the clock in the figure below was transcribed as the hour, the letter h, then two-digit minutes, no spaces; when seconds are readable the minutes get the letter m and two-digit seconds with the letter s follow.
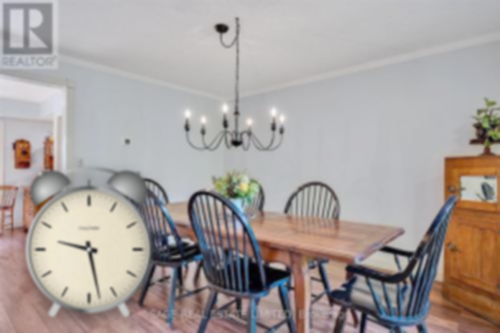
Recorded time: 9h28
